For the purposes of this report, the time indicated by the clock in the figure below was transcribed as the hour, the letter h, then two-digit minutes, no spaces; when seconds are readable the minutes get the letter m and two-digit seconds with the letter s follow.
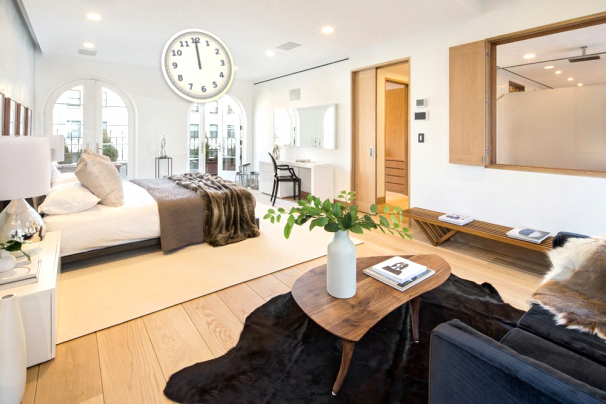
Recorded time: 12h00
